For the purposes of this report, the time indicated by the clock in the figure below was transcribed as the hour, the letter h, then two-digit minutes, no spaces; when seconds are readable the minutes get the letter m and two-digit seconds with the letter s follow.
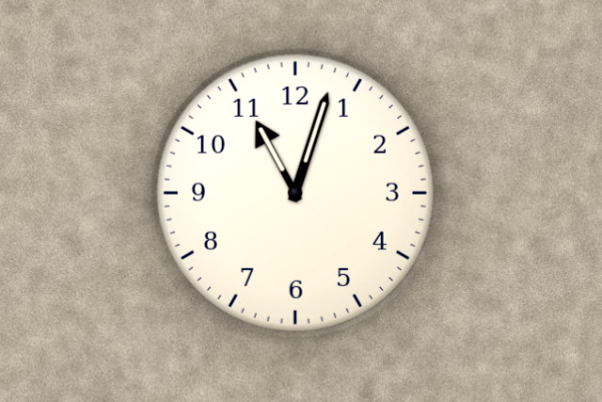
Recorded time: 11h03
